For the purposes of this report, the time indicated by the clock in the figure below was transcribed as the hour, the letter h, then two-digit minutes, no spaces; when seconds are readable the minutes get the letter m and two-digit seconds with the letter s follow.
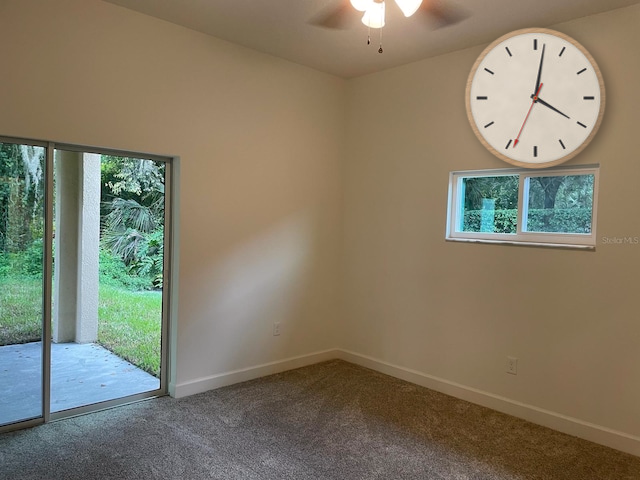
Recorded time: 4h01m34s
